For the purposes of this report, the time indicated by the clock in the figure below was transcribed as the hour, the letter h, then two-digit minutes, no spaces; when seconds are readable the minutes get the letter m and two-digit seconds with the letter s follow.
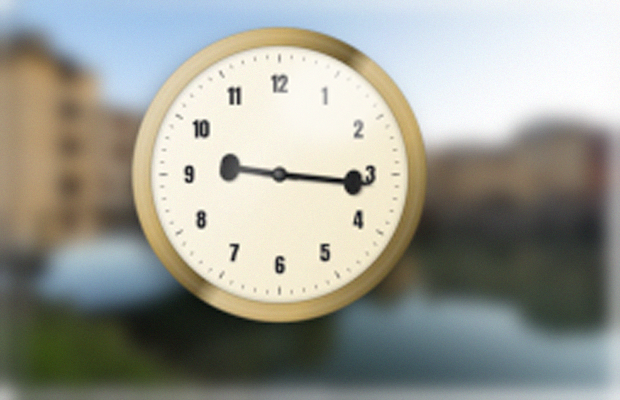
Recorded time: 9h16
